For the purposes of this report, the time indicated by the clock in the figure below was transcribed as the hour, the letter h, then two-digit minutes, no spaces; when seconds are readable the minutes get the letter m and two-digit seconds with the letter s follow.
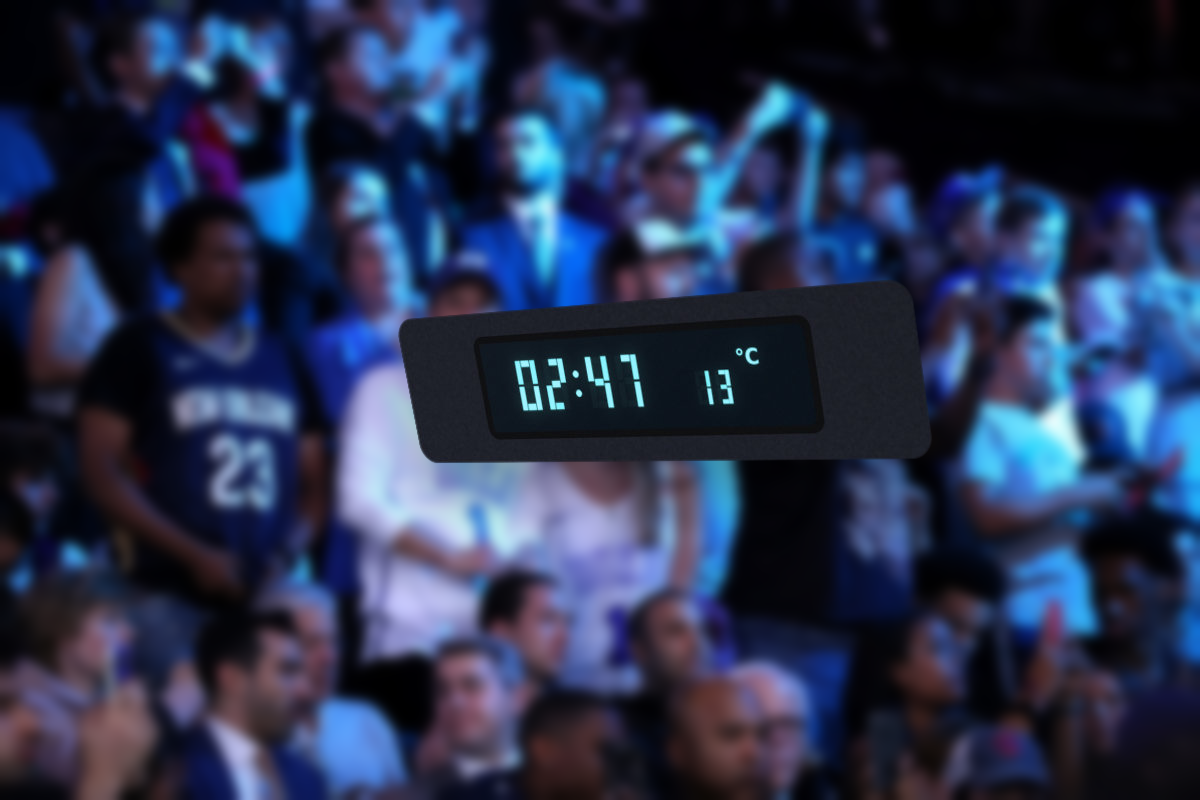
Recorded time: 2h47
